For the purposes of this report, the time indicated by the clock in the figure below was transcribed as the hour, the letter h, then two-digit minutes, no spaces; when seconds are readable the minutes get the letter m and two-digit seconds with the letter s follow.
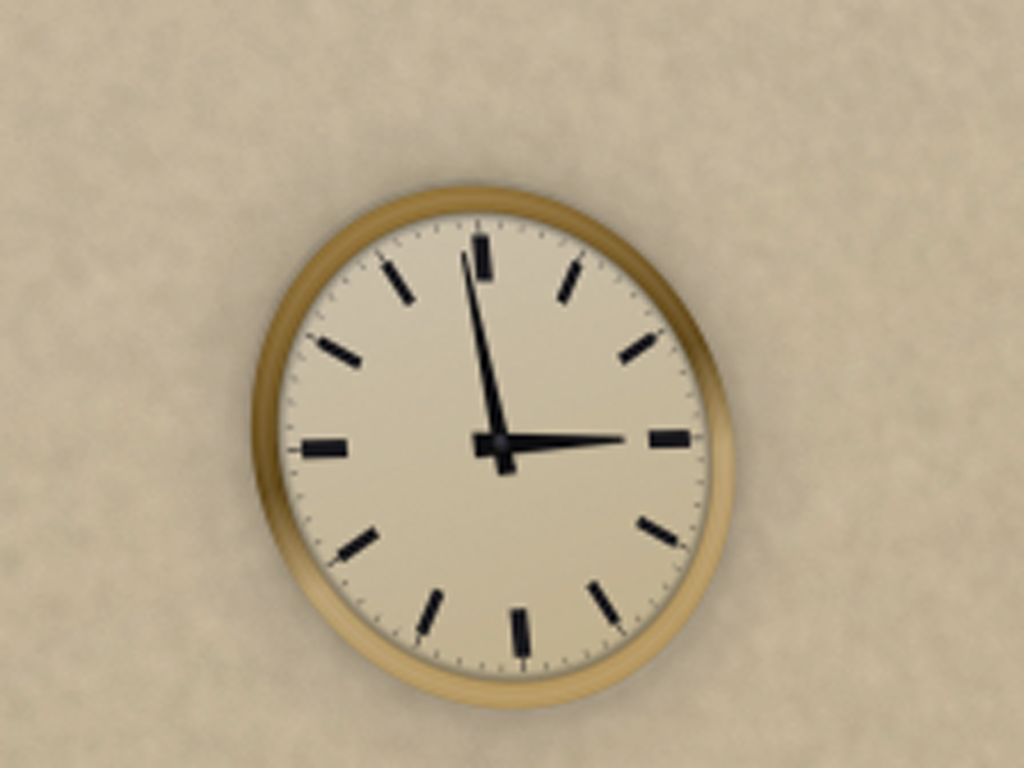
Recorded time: 2h59
